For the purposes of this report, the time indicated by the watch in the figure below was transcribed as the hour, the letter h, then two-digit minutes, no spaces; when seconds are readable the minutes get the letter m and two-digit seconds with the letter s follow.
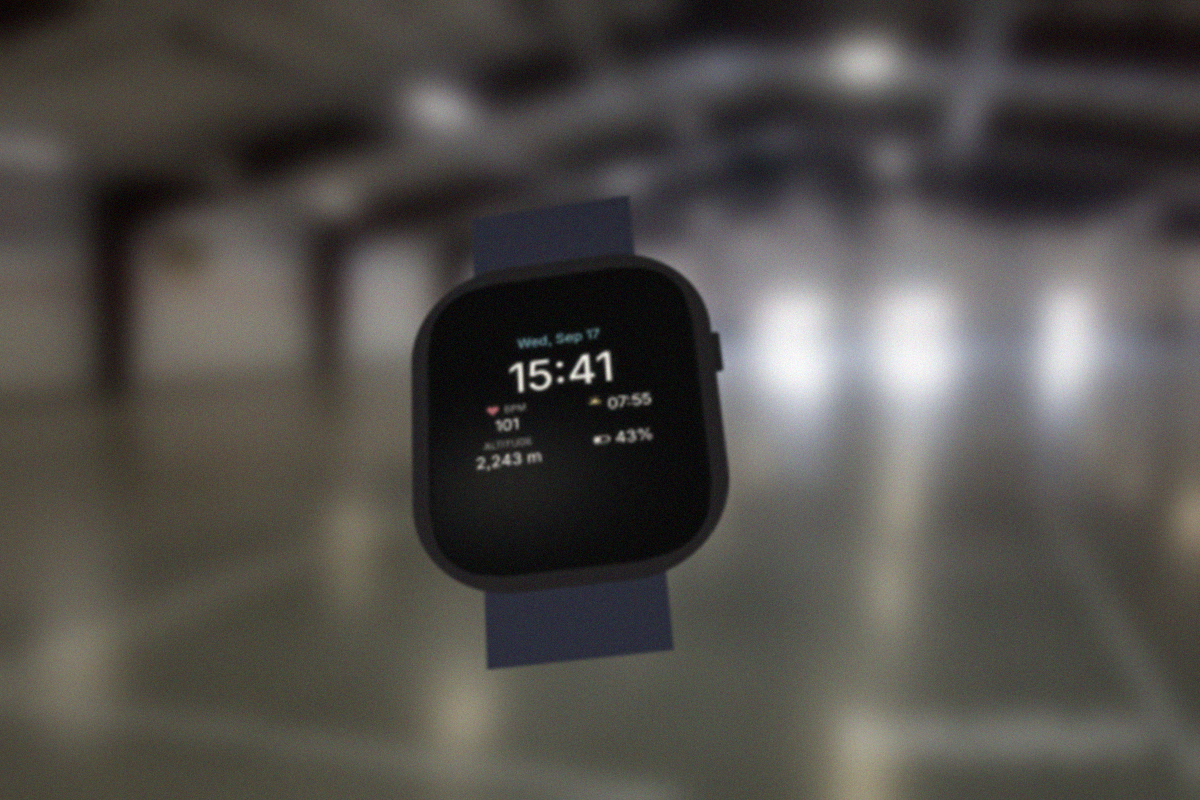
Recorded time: 15h41
